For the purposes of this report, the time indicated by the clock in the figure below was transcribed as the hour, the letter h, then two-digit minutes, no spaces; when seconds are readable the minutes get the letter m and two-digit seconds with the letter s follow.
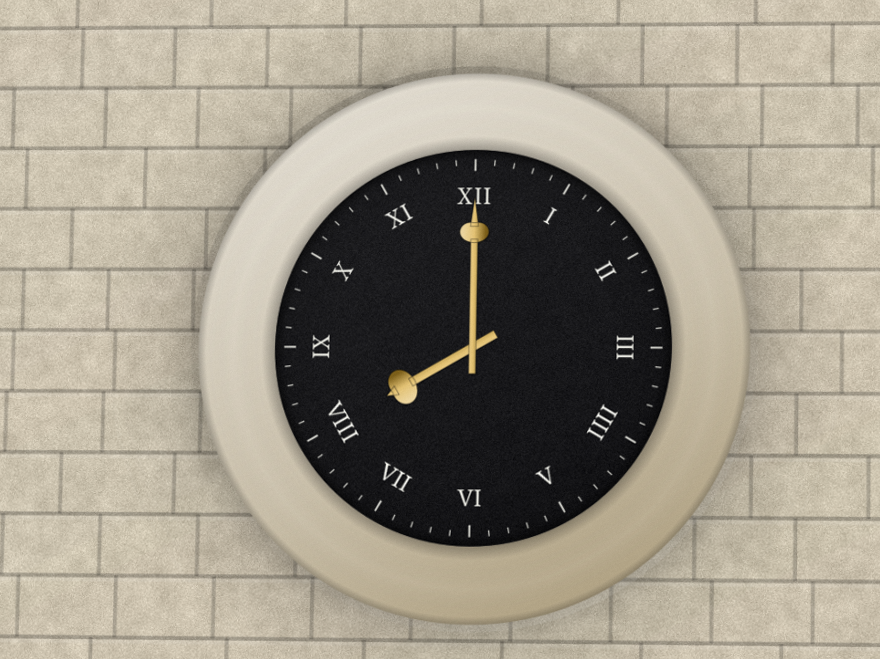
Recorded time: 8h00
